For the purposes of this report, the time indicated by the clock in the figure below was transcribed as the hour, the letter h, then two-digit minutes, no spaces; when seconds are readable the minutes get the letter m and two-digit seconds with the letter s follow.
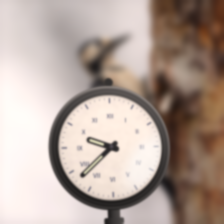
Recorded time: 9h38
